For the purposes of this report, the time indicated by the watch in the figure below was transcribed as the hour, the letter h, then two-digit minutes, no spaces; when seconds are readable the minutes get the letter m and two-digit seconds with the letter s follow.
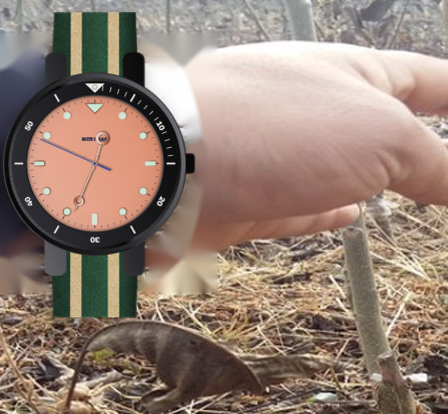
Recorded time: 12h33m49s
